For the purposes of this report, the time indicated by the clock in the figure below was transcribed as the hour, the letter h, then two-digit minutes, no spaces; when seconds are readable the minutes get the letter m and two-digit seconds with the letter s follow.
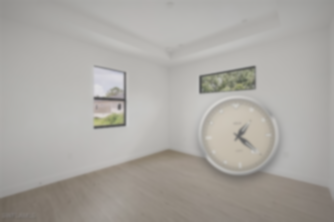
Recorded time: 1h22
